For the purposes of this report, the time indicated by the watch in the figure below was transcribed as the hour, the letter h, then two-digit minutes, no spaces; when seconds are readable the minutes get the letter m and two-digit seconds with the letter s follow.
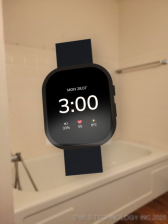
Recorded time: 3h00
